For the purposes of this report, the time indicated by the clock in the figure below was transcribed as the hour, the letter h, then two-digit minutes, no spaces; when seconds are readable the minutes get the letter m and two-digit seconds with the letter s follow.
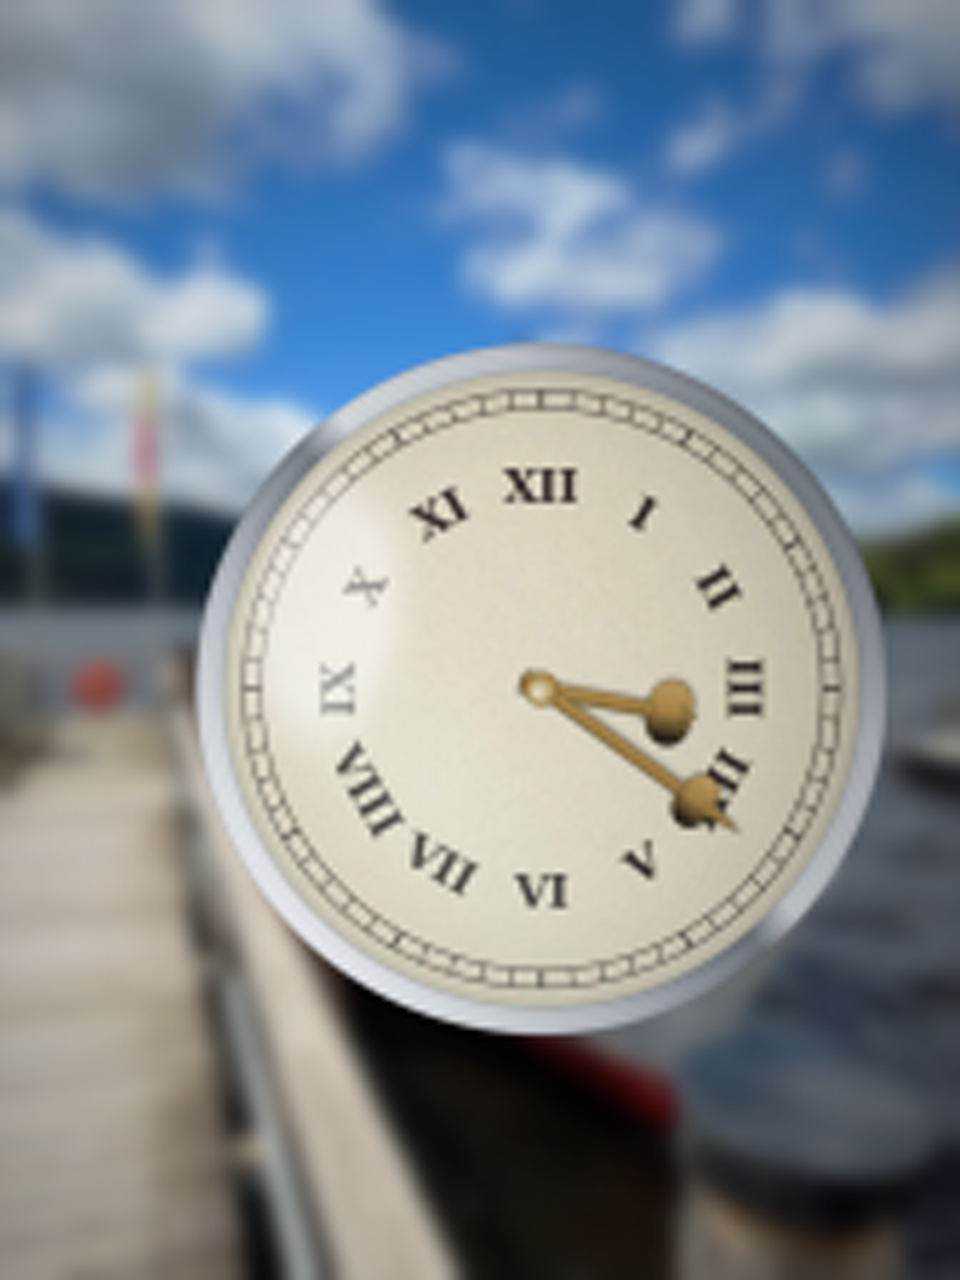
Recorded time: 3h21
